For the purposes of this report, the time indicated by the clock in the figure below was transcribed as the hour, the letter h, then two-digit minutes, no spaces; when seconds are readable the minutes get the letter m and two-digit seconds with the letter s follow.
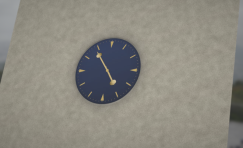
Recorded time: 4h54
